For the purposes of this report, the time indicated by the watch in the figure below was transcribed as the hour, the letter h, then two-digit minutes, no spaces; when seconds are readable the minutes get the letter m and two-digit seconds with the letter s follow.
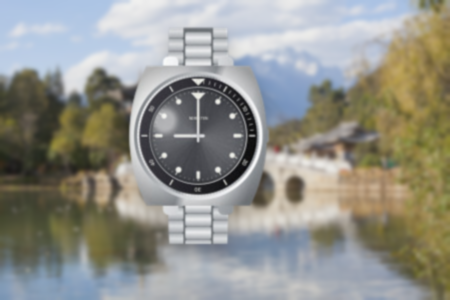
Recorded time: 9h00
